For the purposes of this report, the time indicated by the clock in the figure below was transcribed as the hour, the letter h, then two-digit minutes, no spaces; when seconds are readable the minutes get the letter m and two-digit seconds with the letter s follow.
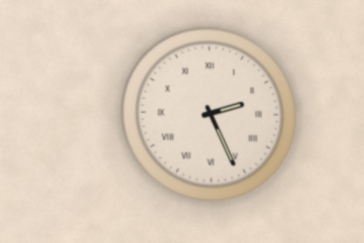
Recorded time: 2h26
